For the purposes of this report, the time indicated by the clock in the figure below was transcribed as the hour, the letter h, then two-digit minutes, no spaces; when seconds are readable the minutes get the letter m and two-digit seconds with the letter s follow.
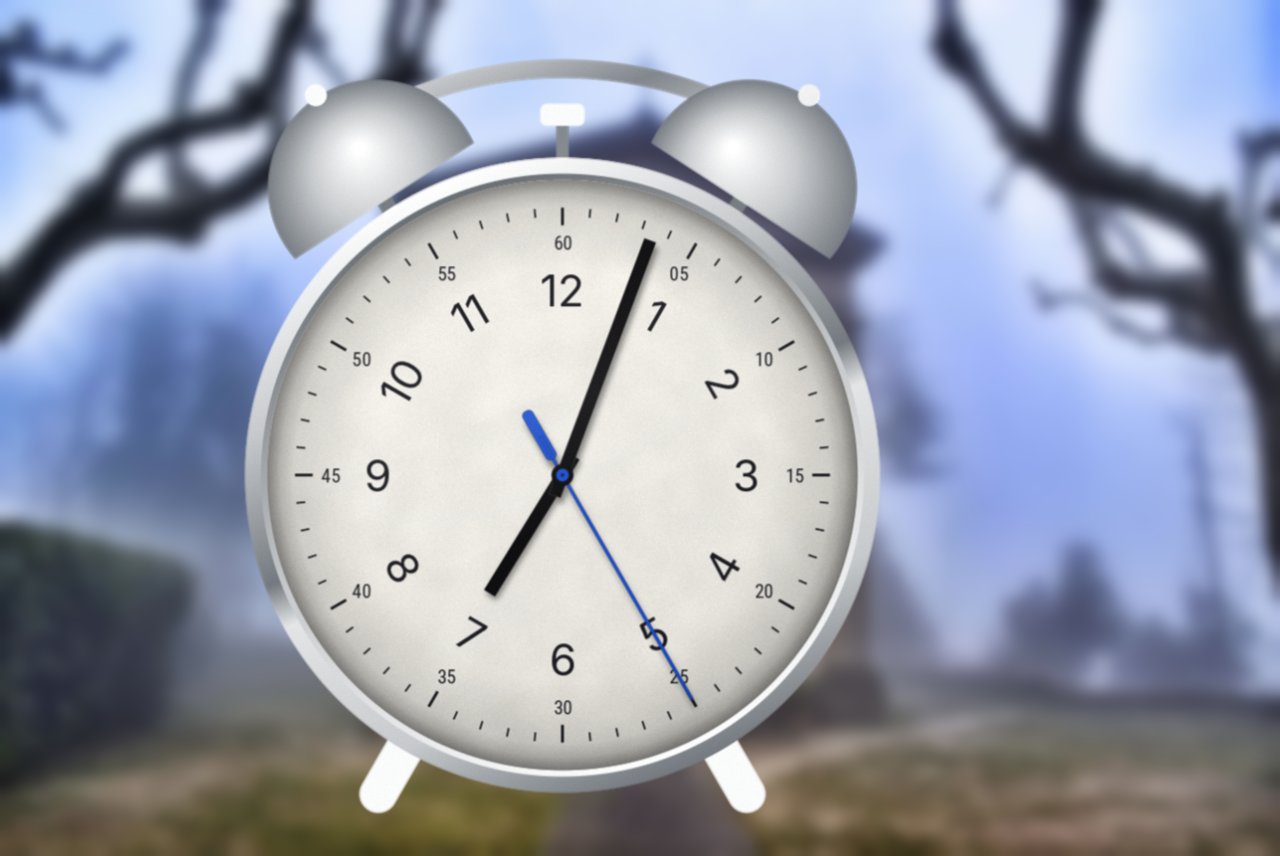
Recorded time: 7h03m25s
